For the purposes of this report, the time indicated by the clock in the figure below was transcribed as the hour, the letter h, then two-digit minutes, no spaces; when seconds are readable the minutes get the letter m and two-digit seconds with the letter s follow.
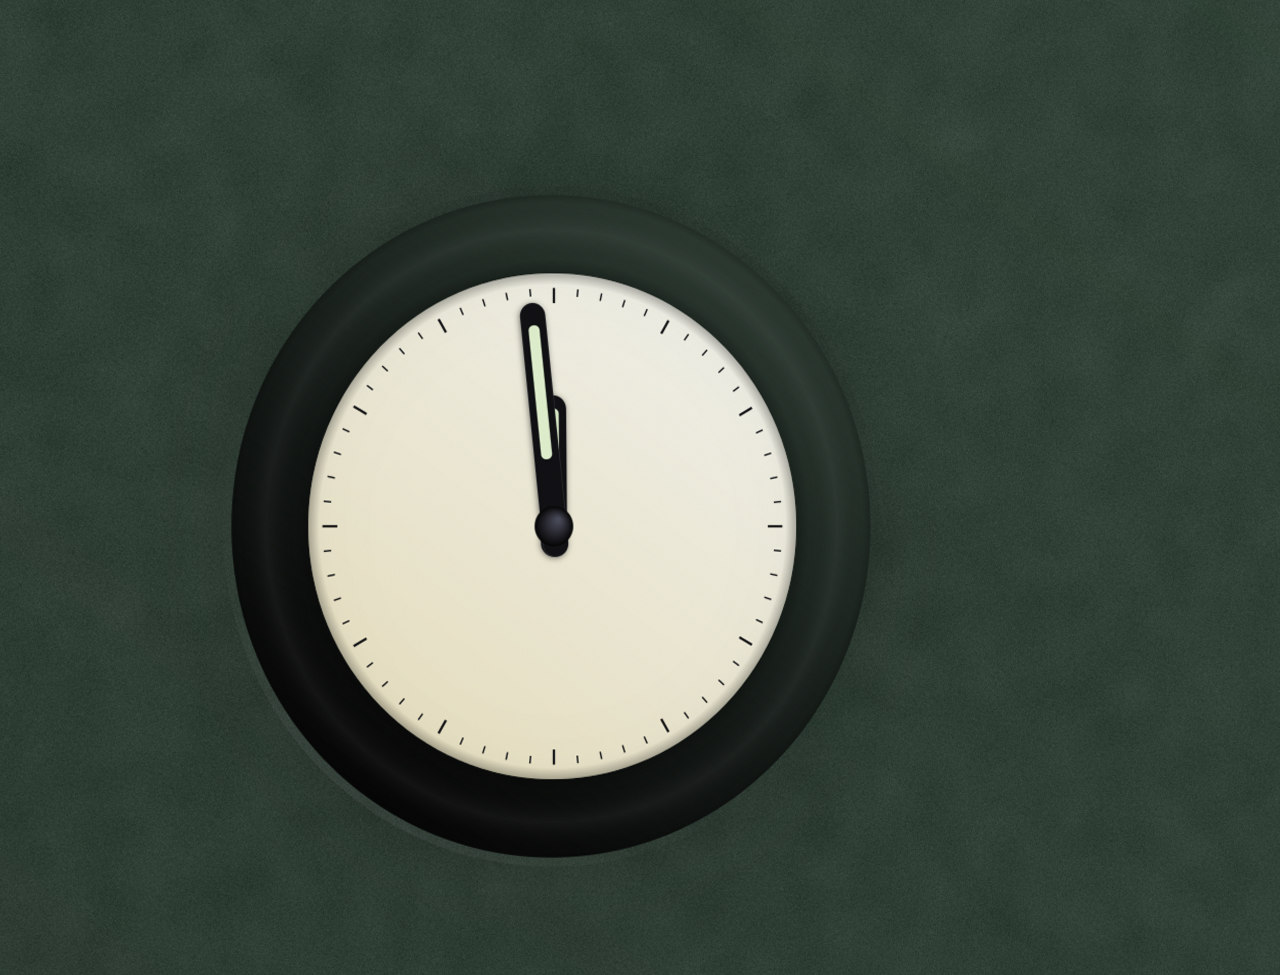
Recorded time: 11h59
